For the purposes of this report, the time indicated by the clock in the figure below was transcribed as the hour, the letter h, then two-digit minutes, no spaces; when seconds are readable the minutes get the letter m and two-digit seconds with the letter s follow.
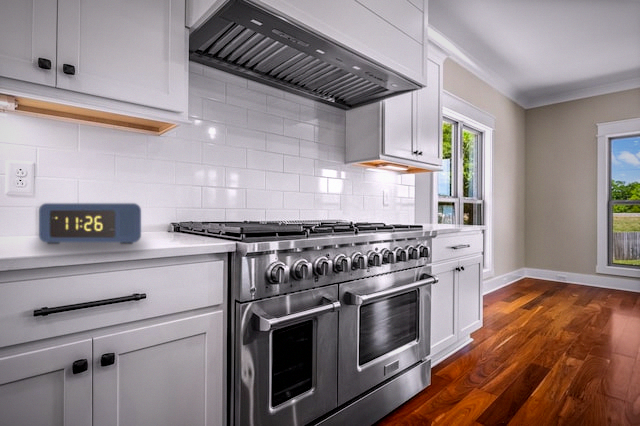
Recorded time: 11h26
